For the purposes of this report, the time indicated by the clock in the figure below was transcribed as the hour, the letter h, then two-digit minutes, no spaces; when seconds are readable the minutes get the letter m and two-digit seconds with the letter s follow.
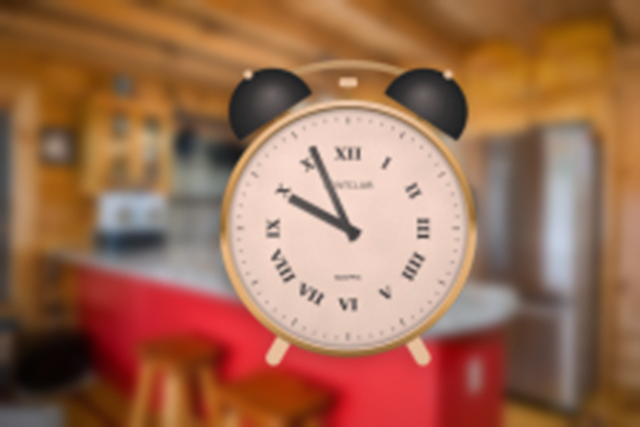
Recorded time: 9h56
